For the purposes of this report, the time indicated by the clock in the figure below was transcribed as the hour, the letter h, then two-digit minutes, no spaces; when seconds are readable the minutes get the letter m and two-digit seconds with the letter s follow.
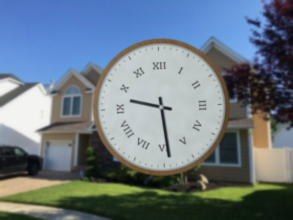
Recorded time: 9h29
